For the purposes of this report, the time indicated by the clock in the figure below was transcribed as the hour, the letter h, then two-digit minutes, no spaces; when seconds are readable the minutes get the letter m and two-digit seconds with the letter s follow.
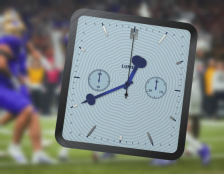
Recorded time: 12h40
